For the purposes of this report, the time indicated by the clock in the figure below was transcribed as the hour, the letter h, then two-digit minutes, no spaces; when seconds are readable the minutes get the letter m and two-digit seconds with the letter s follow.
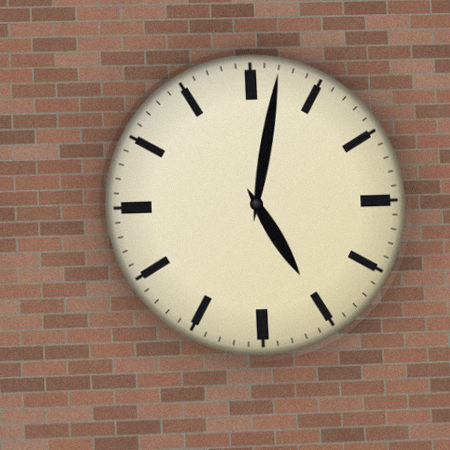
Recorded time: 5h02
